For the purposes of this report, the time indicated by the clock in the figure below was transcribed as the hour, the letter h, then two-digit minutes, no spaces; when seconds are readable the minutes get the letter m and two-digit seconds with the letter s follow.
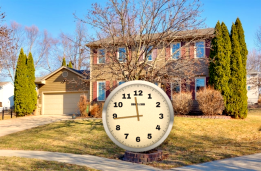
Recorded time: 11h44
